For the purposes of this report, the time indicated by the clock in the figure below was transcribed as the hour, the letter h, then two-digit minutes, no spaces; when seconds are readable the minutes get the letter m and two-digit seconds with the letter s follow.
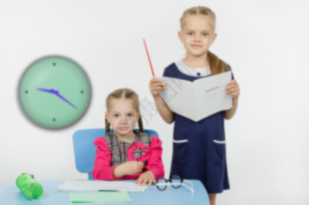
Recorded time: 9h21
